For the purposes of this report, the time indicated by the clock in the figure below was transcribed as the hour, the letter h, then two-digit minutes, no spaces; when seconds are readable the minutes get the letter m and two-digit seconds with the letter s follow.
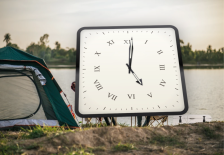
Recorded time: 5h01
